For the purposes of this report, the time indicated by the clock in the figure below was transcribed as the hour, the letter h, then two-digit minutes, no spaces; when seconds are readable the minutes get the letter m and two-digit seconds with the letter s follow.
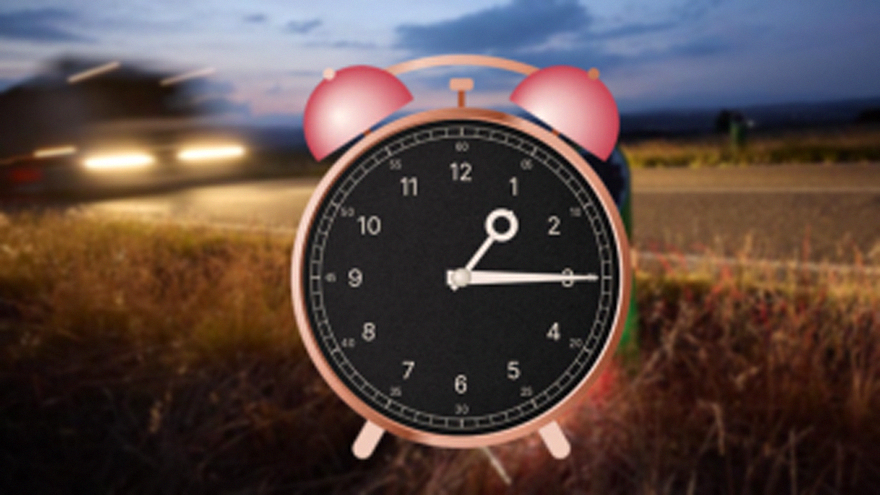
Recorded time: 1h15
